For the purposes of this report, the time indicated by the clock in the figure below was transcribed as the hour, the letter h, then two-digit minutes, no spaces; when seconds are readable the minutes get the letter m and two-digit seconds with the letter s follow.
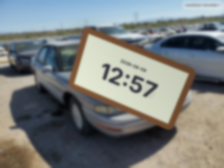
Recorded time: 12h57
